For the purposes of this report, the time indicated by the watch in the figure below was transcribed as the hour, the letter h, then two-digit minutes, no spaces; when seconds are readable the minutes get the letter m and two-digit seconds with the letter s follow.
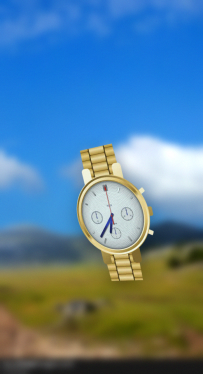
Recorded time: 6h37
